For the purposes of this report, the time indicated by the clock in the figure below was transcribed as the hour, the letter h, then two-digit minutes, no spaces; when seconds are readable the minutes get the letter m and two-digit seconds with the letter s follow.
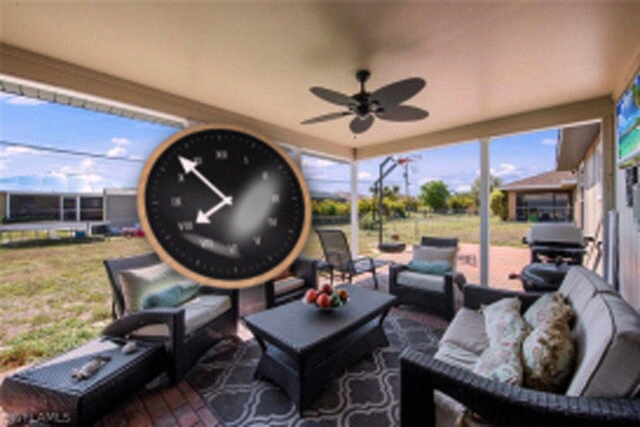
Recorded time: 7h53
